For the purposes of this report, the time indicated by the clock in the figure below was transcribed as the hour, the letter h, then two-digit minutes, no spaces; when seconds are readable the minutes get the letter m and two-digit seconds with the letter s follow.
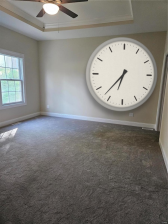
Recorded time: 6h37
